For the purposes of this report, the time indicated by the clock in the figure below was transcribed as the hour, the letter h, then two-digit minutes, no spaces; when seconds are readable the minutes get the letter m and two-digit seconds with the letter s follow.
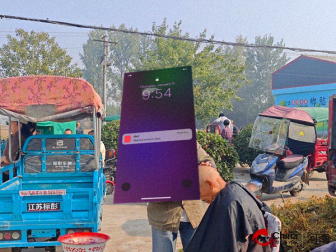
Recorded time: 9h54
